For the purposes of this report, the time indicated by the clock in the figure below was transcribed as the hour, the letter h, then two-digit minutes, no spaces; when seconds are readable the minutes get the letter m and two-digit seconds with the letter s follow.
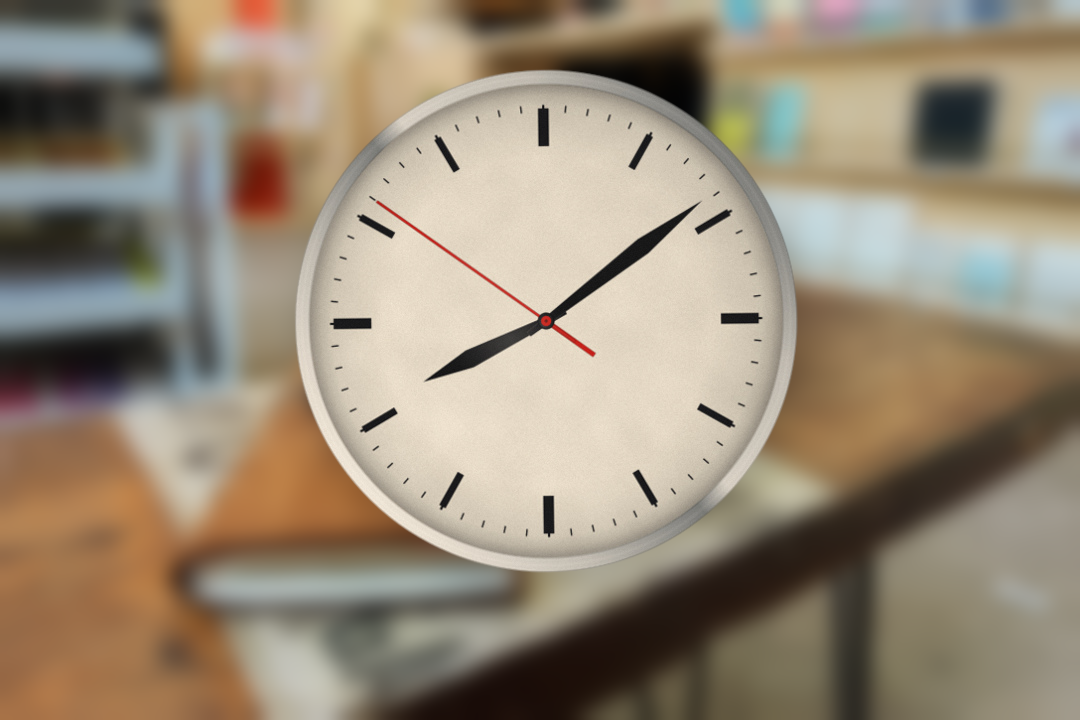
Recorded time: 8h08m51s
